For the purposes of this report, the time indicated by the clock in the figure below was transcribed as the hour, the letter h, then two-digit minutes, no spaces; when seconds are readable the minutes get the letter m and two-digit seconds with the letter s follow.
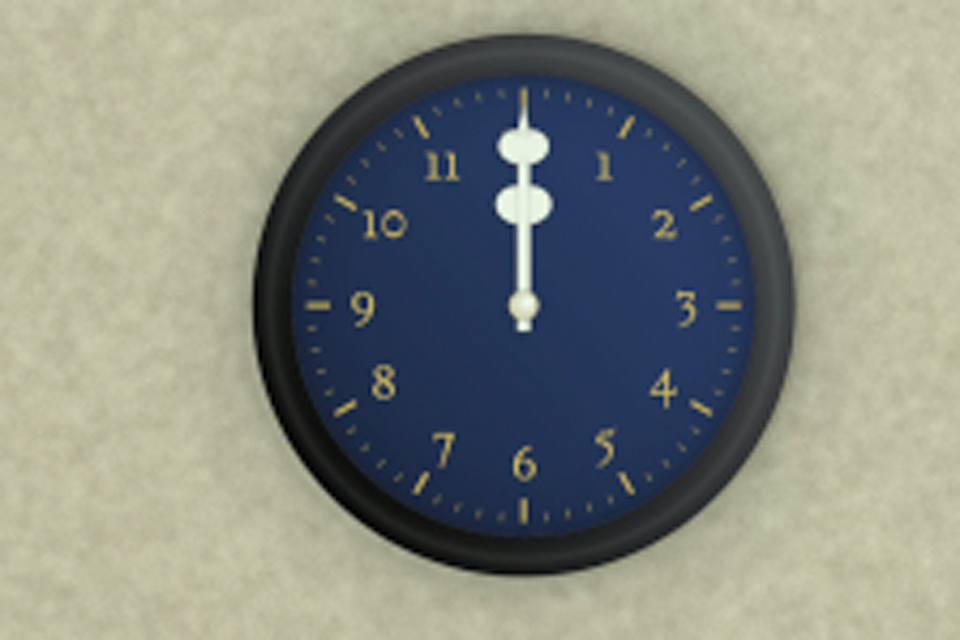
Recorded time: 12h00
